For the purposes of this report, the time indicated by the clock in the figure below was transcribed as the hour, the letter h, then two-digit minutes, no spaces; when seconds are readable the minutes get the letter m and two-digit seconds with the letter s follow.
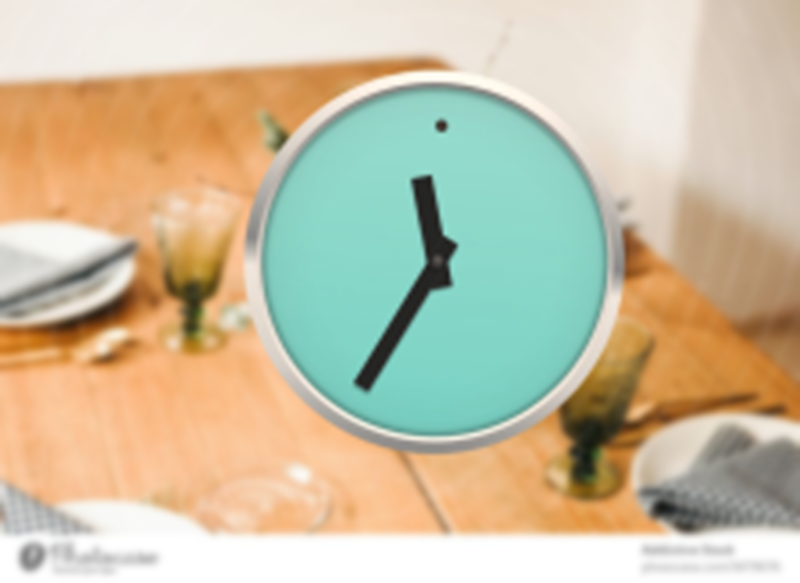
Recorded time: 11h35
